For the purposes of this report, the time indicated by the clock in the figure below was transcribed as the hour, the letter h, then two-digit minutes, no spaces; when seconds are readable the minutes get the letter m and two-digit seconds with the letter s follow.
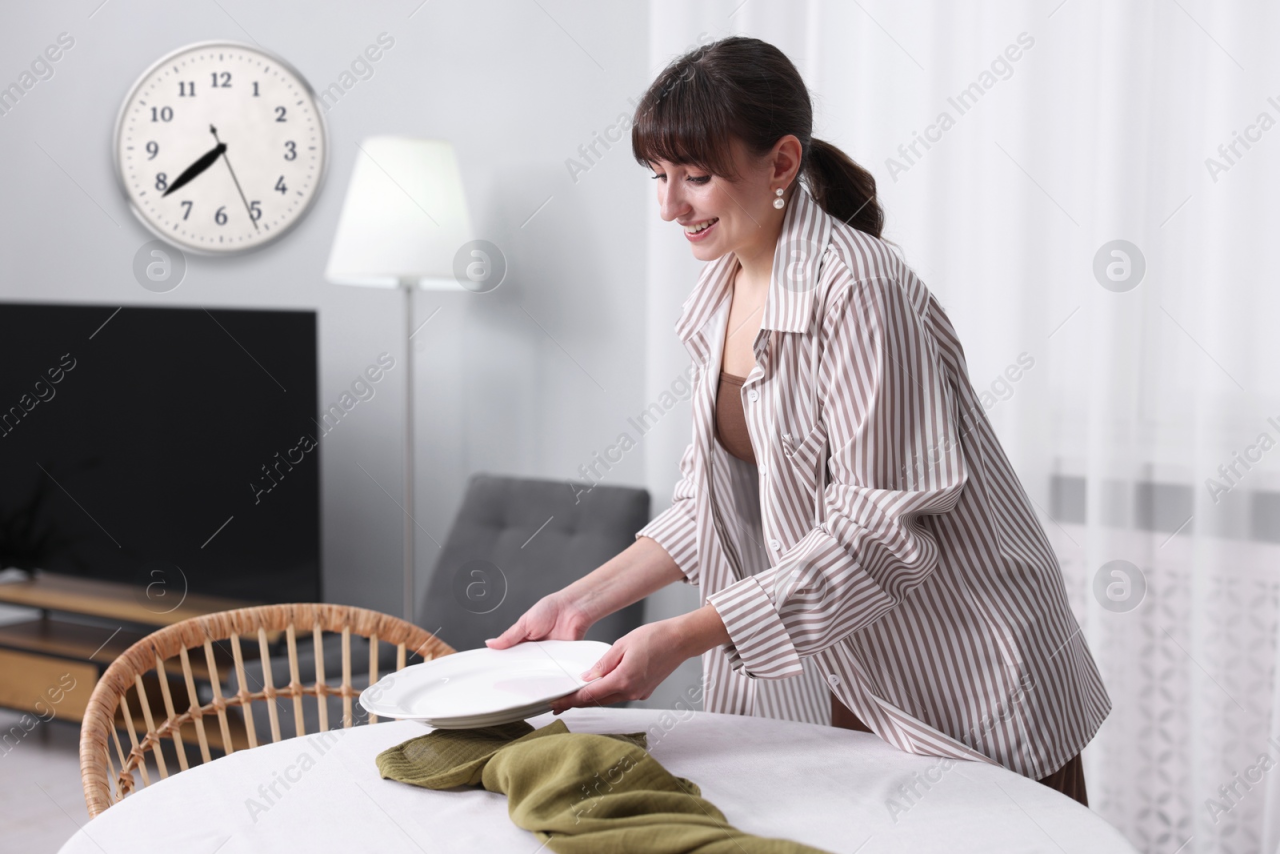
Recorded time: 7h38m26s
